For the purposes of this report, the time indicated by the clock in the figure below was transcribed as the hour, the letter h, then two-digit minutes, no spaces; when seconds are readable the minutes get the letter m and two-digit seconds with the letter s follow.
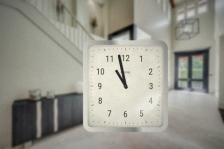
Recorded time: 10h58
